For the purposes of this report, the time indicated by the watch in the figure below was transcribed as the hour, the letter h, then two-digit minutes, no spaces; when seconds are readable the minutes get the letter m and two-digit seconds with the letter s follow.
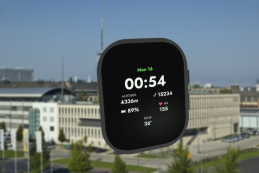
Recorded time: 0h54
